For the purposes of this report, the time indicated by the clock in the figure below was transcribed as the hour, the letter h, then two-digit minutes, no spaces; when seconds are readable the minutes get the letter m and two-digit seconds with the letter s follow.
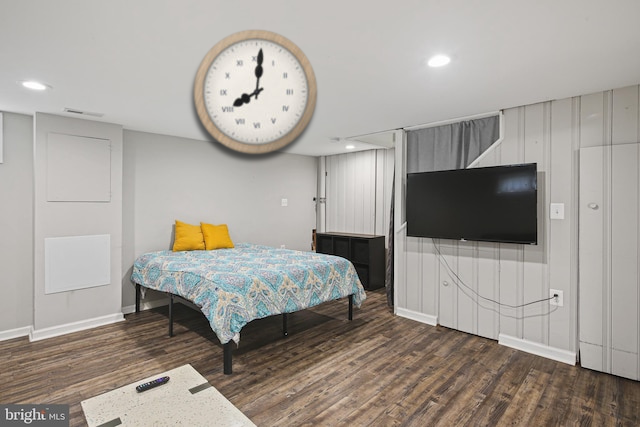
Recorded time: 8h01
